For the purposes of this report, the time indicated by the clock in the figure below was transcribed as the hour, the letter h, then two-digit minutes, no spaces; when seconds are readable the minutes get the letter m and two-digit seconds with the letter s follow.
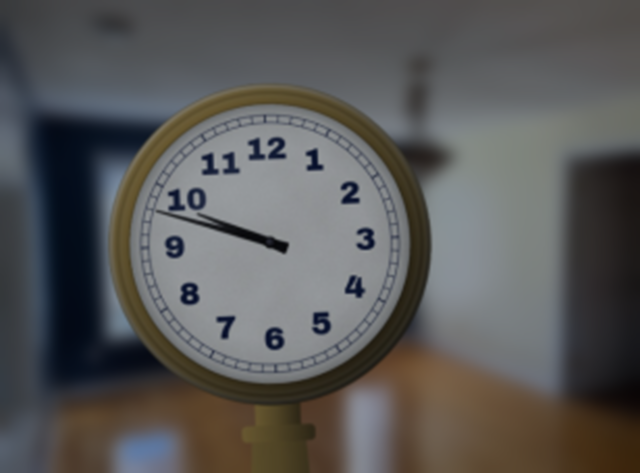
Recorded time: 9h48
